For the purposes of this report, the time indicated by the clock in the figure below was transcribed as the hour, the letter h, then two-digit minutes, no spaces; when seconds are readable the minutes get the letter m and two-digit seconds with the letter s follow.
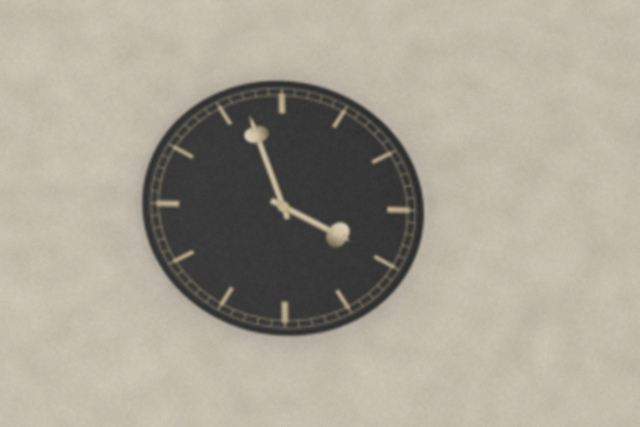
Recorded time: 3h57
